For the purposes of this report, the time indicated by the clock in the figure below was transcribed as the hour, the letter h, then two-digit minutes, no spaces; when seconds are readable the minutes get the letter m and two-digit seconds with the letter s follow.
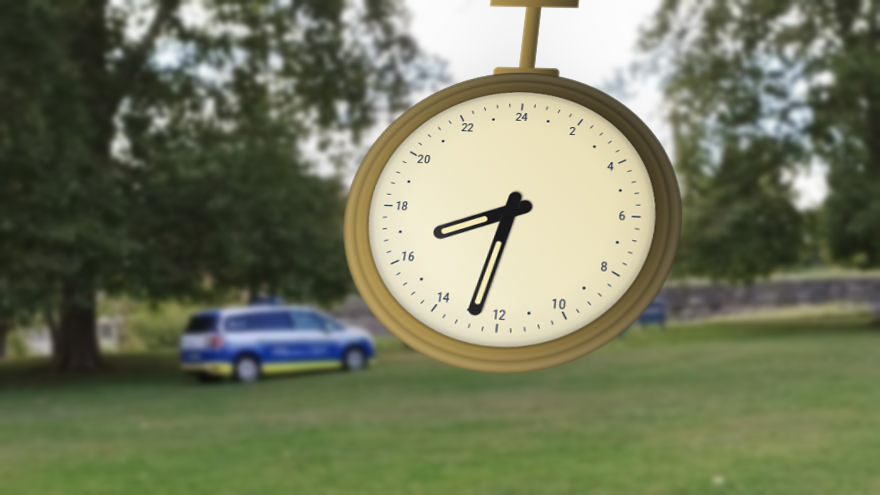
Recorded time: 16h32
